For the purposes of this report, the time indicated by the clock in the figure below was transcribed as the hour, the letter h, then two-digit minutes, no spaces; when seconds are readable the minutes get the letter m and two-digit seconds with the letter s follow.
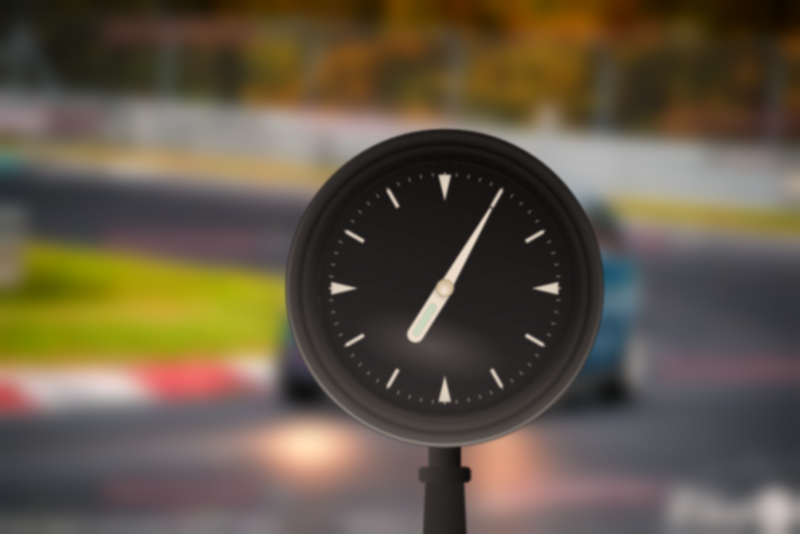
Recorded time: 7h05
